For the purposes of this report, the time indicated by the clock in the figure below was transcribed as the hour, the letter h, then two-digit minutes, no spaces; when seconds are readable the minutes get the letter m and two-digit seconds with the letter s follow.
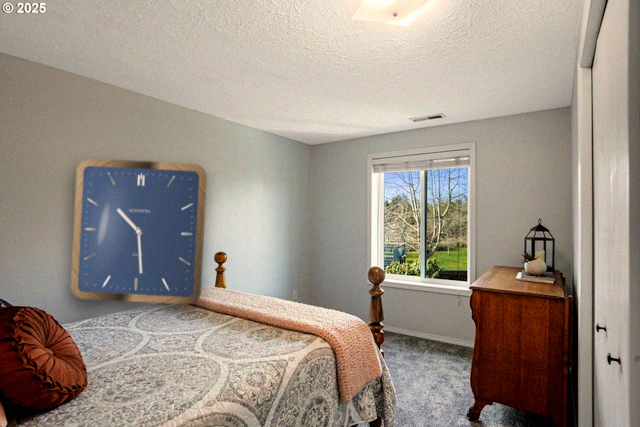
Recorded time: 10h29
